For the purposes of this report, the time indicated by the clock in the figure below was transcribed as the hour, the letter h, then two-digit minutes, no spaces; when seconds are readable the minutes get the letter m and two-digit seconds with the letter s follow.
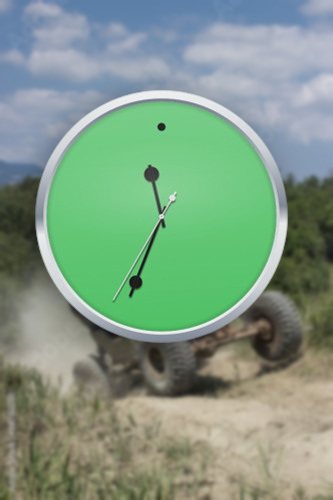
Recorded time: 11h33m35s
